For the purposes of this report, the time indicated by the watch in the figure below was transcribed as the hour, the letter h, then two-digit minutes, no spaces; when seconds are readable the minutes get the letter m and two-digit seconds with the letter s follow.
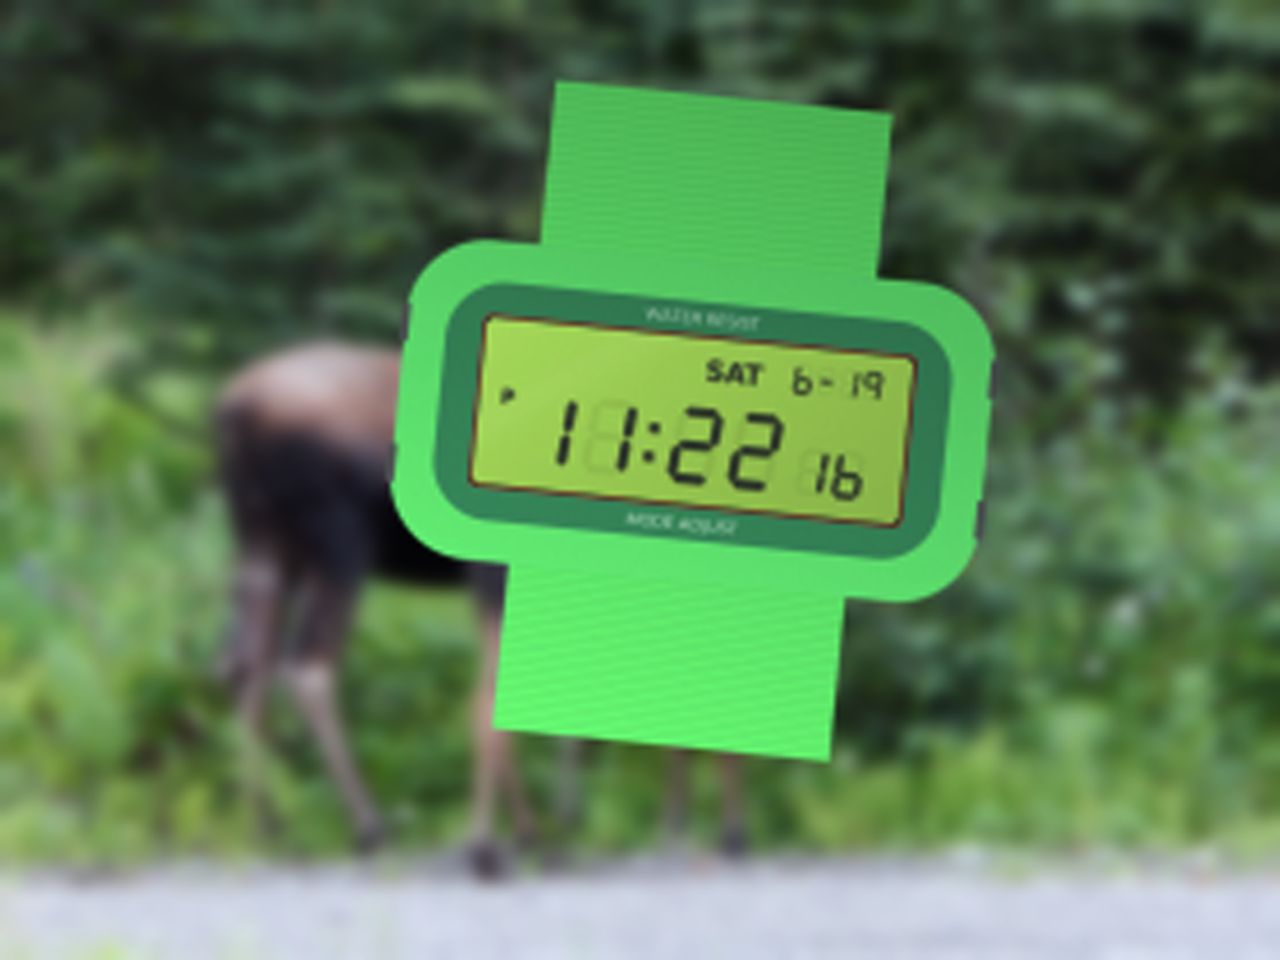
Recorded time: 11h22m16s
